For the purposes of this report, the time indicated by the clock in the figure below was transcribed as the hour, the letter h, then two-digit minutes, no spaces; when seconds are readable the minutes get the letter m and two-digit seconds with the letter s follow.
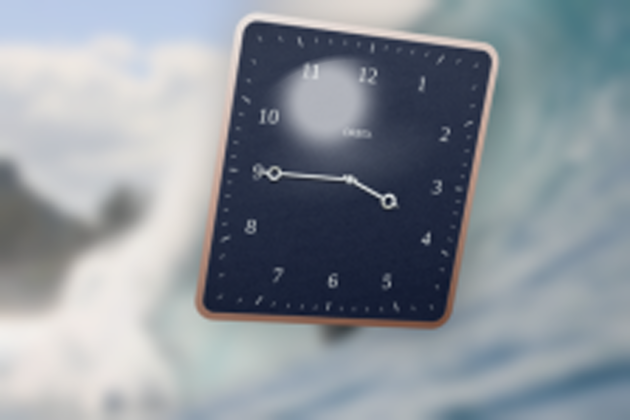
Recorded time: 3h45
